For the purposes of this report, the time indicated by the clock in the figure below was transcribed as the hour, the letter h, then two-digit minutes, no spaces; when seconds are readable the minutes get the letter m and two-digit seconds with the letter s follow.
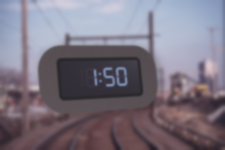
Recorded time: 1h50
